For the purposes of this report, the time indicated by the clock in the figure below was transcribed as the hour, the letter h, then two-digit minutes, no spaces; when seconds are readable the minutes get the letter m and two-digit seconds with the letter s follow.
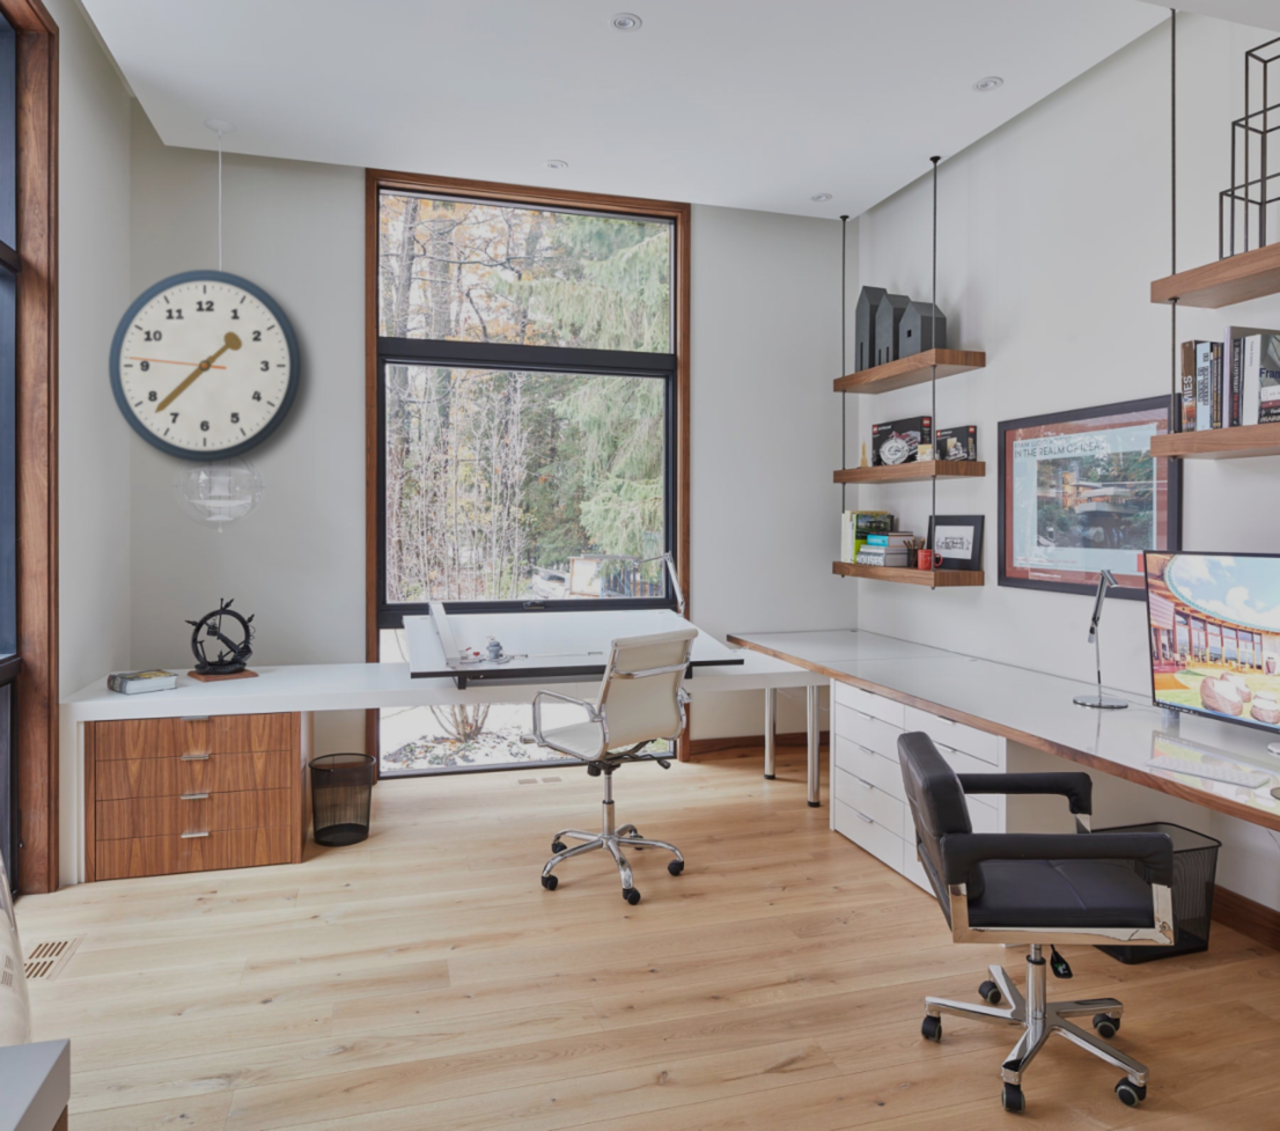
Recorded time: 1h37m46s
